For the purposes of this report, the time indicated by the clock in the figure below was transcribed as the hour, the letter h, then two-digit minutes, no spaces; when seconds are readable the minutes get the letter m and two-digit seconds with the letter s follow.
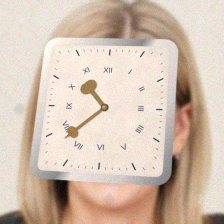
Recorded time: 10h38
